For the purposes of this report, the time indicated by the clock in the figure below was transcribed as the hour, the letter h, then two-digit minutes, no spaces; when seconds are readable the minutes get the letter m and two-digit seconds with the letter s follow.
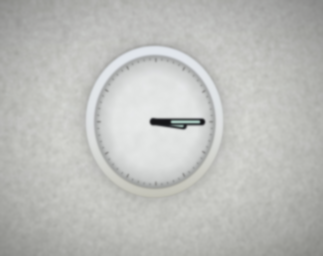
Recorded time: 3h15
